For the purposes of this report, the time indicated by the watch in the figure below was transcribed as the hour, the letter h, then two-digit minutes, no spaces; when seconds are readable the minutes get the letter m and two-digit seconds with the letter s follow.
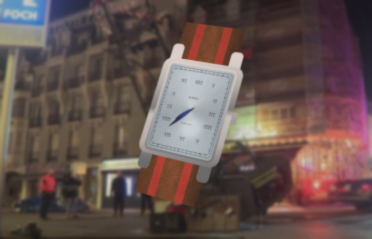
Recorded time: 7h37
